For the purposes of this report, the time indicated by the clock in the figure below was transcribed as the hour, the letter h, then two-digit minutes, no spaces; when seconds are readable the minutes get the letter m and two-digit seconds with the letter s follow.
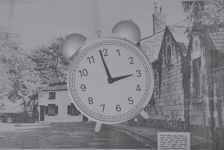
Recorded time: 2h59
